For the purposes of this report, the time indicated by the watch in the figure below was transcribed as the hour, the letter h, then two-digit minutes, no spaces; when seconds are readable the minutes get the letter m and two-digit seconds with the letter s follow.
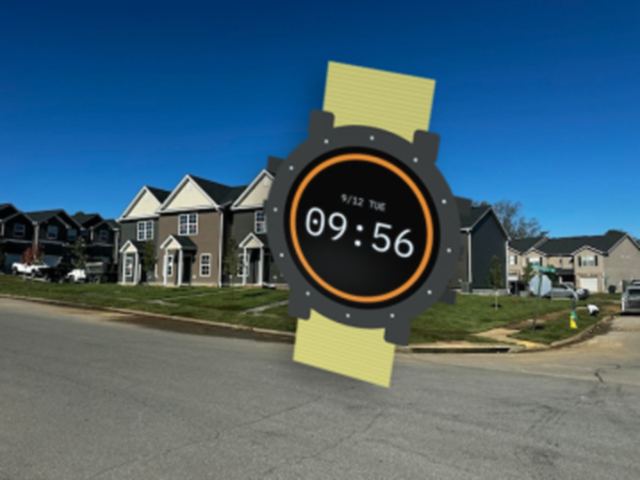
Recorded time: 9h56
